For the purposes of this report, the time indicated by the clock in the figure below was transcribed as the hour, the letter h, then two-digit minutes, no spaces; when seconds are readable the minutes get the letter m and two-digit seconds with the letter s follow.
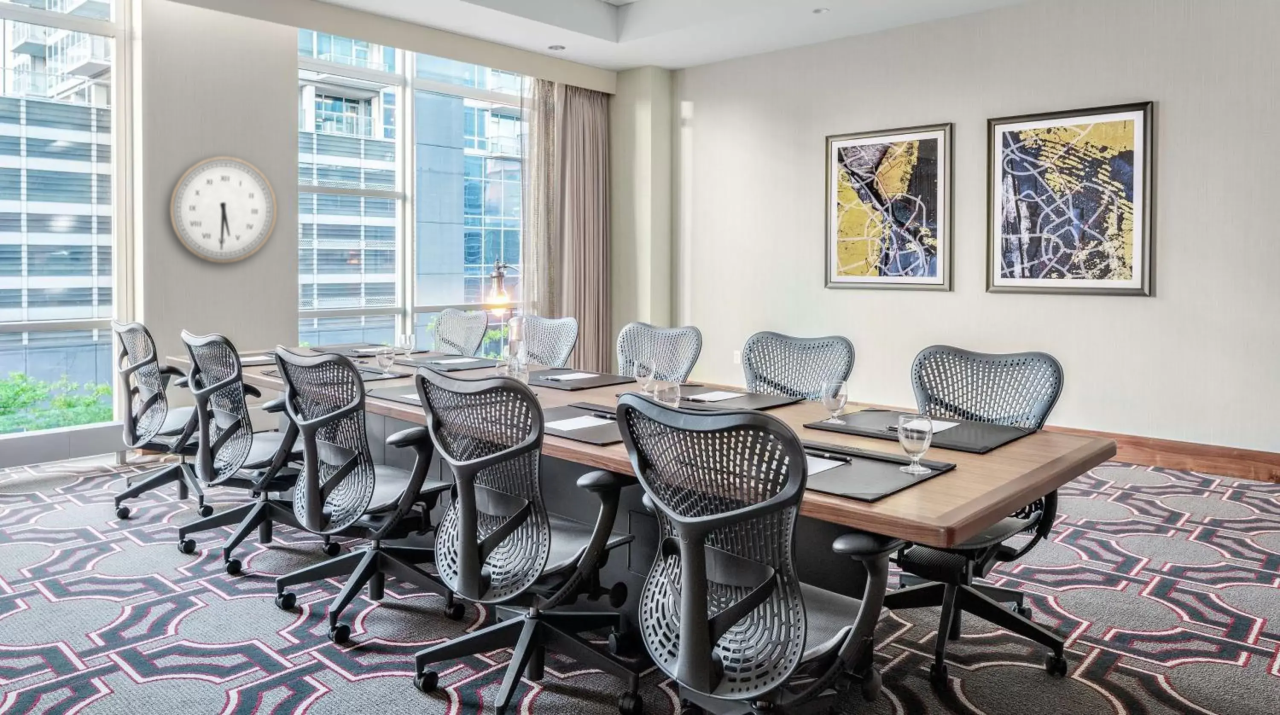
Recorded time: 5h30
